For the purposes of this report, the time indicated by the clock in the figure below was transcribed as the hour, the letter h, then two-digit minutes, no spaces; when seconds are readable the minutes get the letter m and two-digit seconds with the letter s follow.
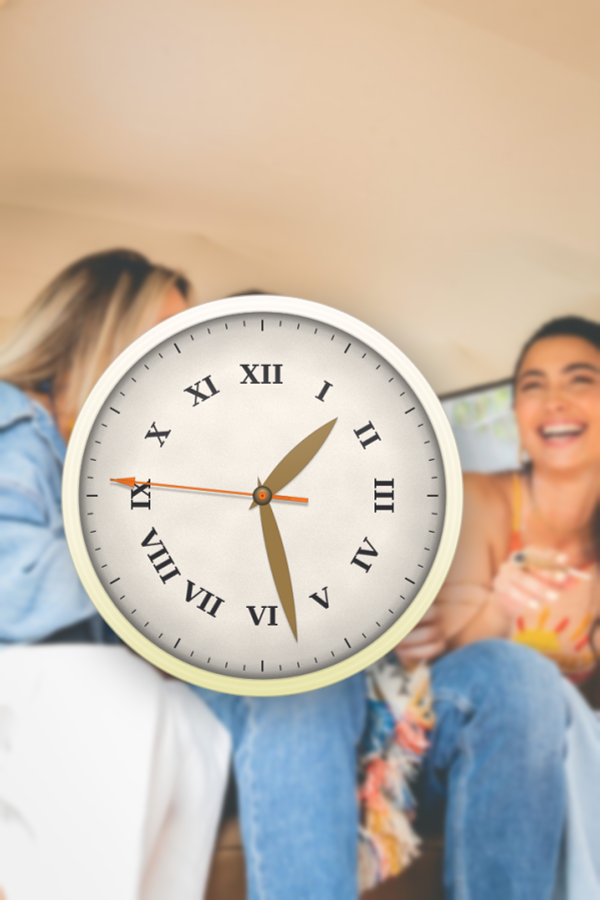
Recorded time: 1h27m46s
